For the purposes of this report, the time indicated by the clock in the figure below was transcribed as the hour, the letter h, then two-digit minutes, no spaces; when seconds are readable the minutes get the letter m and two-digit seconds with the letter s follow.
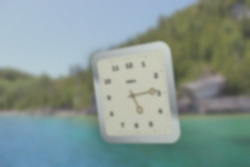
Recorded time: 5h14
